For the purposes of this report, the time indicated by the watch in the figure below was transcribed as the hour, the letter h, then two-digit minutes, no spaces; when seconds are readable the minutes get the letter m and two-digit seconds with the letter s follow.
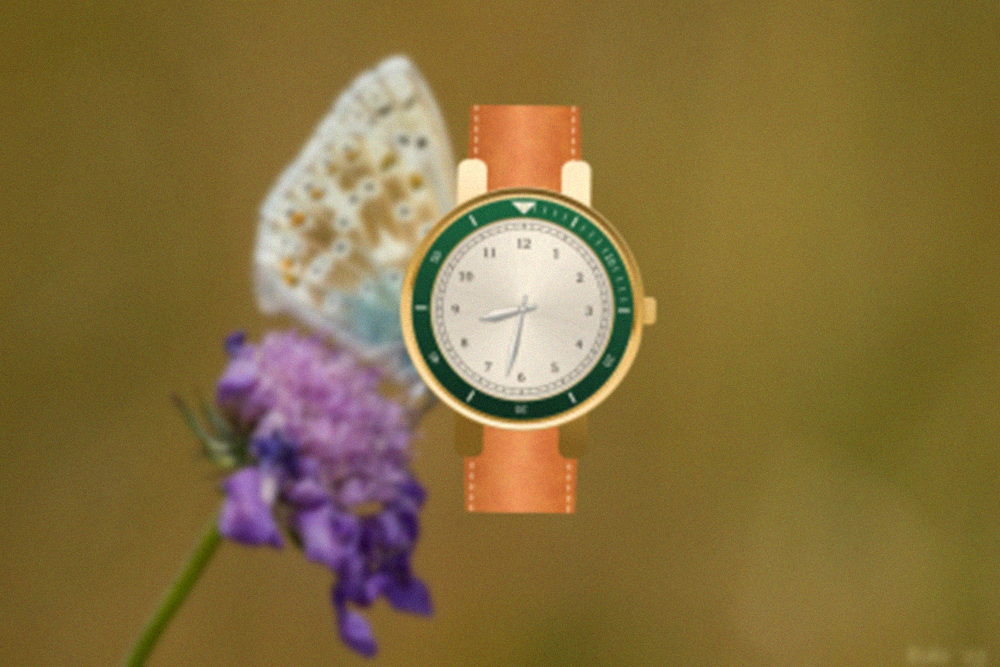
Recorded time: 8h32
